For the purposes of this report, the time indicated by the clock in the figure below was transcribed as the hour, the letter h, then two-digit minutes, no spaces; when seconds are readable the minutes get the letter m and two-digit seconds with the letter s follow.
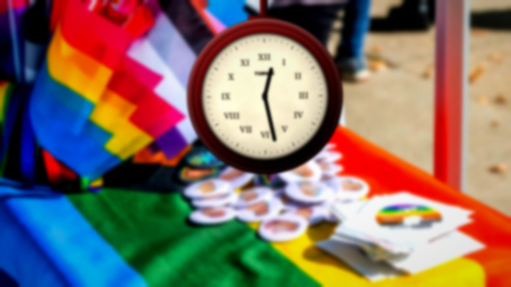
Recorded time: 12h28
